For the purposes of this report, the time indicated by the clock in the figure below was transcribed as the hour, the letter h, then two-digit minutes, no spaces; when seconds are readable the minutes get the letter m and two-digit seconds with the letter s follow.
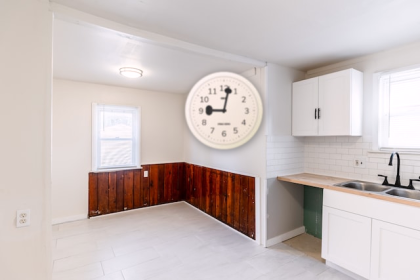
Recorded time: 9h02
